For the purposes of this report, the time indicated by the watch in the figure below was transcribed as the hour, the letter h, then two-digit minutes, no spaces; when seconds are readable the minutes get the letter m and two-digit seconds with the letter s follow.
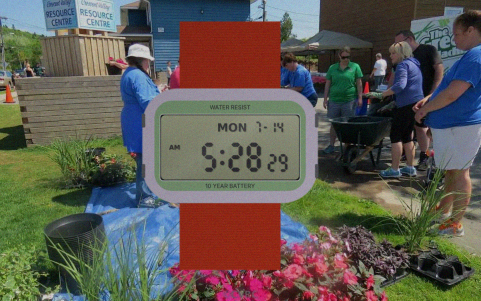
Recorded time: 5h28m29s
